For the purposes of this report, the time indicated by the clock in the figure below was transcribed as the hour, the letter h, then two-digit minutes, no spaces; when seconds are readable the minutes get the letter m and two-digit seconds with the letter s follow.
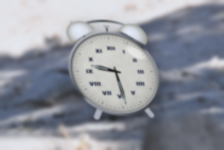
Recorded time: 9h29
